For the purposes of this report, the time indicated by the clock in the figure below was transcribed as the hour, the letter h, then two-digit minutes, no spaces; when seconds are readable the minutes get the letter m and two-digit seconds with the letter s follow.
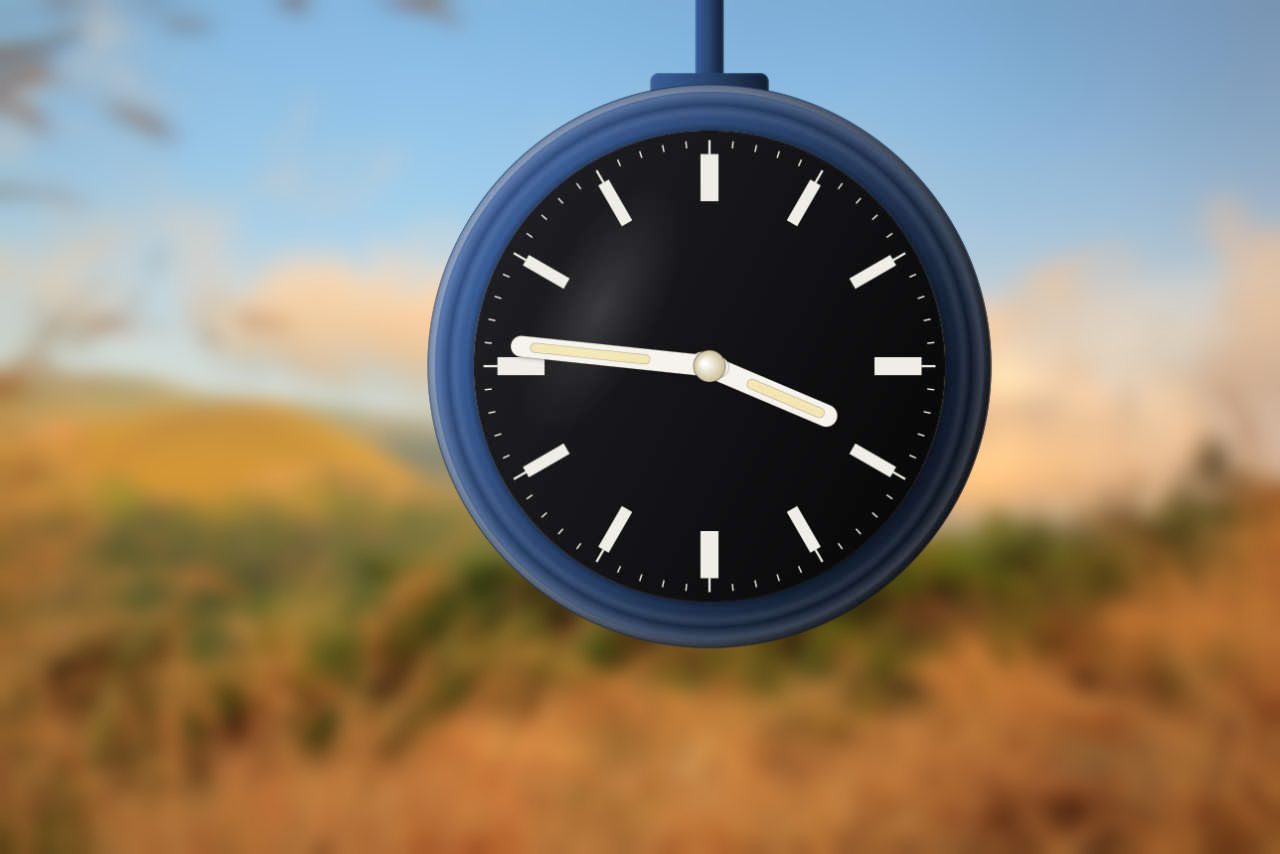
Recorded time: 3h46
